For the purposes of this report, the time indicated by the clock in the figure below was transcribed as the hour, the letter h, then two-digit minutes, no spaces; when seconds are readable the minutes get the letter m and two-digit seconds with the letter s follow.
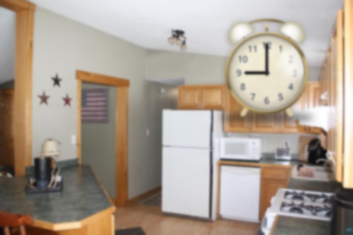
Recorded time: 9h00
